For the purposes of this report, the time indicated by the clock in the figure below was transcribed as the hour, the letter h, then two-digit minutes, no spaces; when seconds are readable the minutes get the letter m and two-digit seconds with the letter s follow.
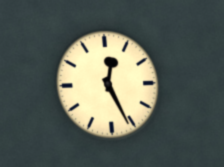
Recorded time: 12h26
